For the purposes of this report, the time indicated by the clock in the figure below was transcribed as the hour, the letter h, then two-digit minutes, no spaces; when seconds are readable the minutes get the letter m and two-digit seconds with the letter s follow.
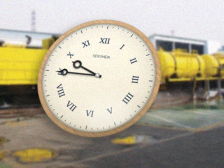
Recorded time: 9h45
